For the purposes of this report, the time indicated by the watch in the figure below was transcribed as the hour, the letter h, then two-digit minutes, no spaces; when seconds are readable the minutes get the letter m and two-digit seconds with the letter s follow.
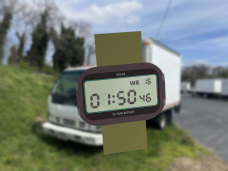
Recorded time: 1h50m46s
